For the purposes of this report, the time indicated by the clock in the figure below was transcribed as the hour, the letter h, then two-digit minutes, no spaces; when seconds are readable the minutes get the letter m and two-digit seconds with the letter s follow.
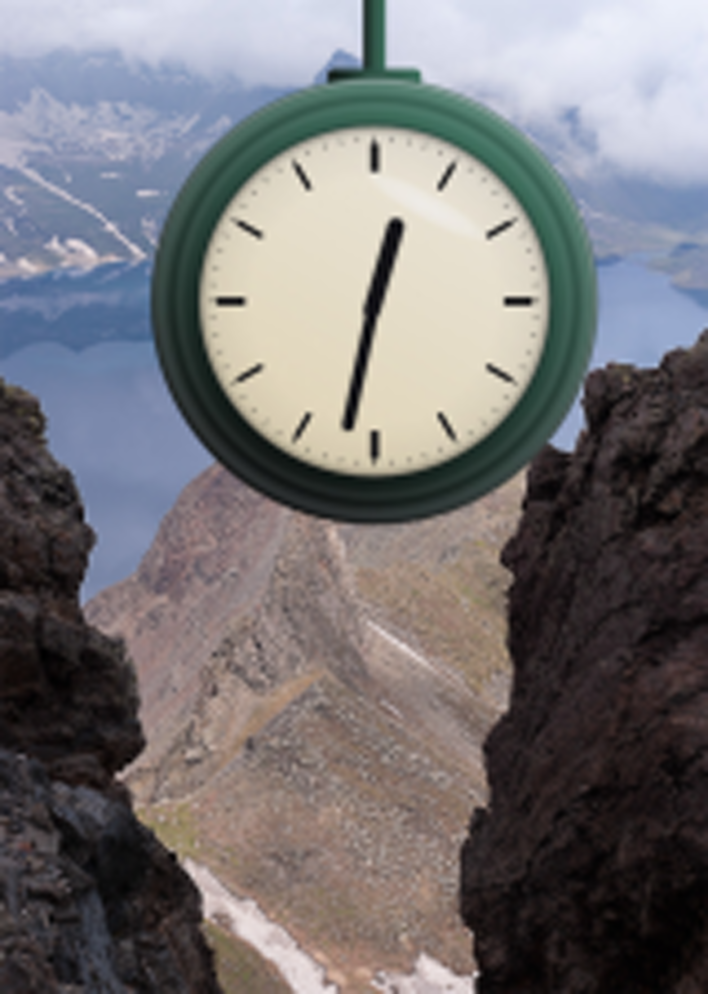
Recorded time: 12h32
